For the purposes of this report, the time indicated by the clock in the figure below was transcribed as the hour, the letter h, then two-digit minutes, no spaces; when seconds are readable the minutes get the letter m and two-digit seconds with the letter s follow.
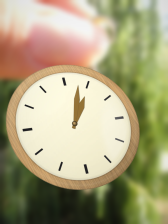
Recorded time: 1h03
